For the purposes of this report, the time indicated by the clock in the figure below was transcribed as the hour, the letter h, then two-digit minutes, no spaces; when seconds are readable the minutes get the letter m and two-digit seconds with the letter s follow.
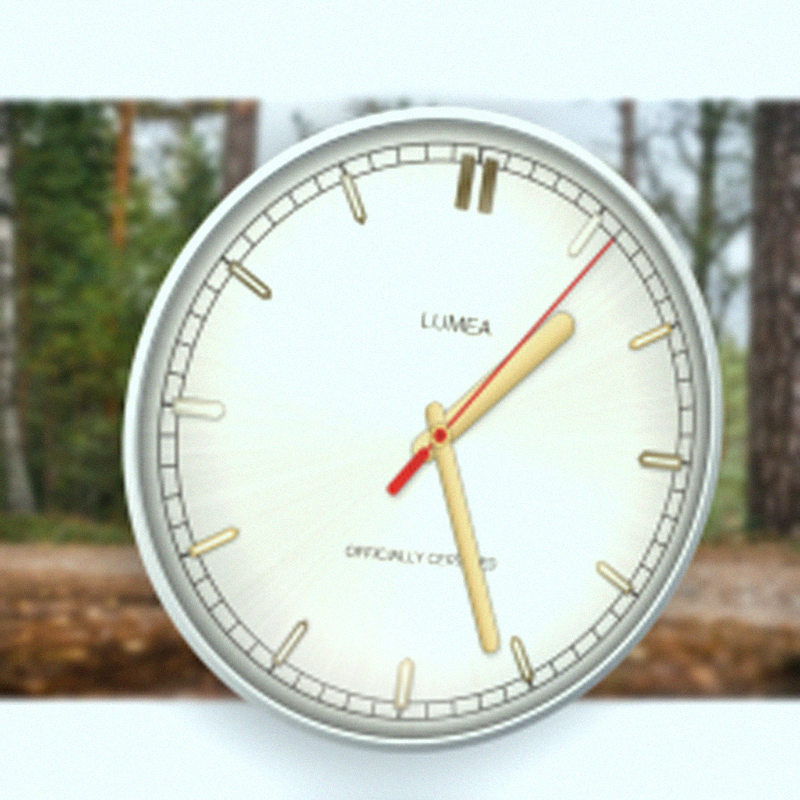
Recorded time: 1h26m06s
